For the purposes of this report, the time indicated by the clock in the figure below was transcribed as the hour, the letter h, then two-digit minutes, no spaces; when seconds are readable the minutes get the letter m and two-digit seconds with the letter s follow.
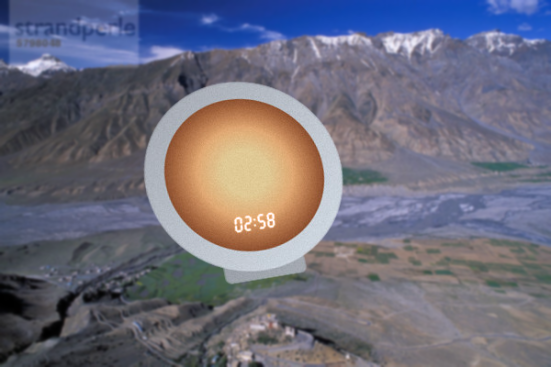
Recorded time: 2h58
